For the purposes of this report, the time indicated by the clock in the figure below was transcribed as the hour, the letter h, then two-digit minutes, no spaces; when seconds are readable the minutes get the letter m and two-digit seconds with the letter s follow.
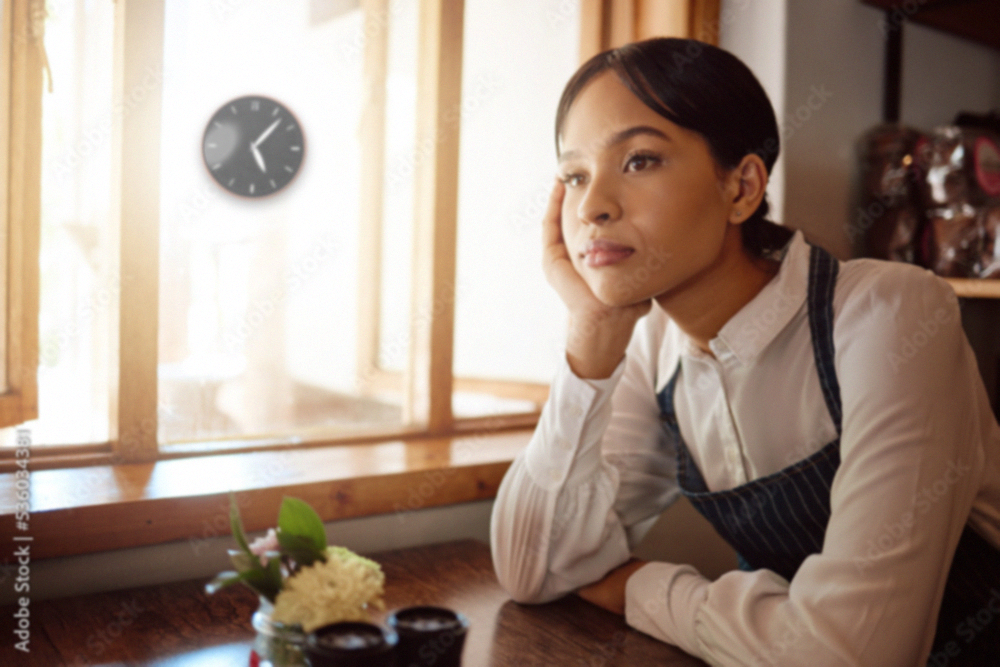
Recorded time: 5h07
